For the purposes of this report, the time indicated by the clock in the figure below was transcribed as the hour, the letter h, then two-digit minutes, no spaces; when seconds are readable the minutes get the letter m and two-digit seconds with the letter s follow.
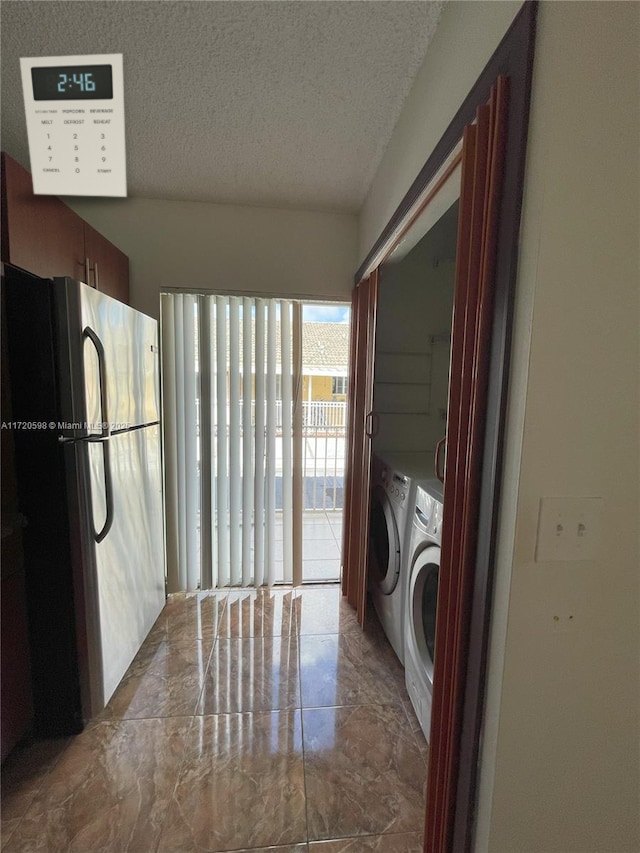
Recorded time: 2h46
